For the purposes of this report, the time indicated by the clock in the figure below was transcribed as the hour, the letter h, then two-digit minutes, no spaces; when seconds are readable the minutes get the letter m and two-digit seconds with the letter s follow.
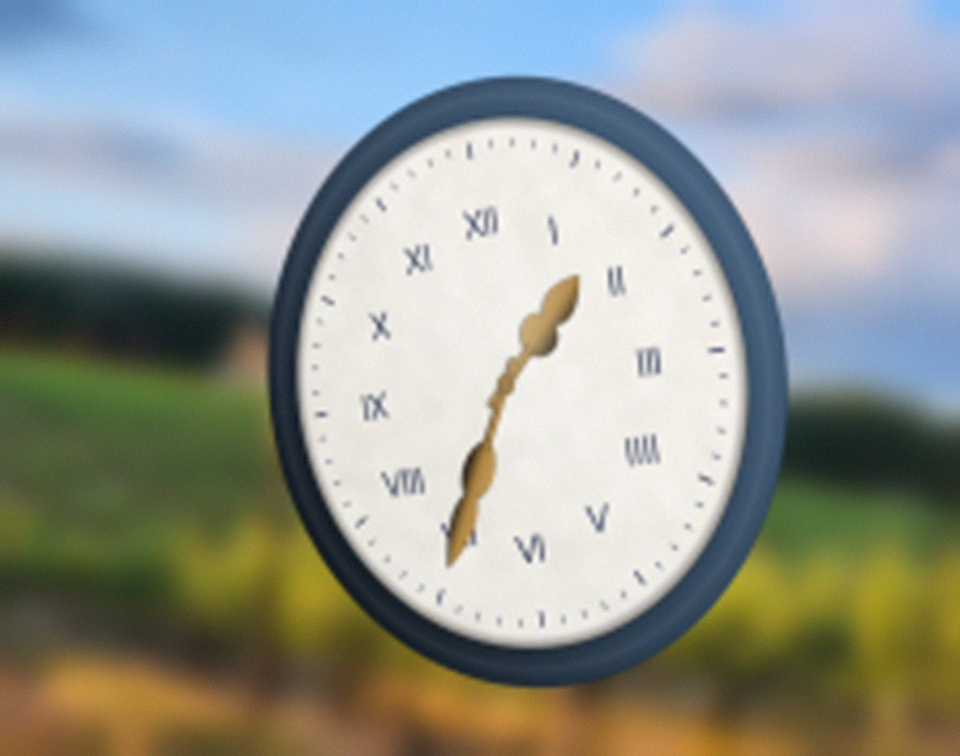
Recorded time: 1h35
